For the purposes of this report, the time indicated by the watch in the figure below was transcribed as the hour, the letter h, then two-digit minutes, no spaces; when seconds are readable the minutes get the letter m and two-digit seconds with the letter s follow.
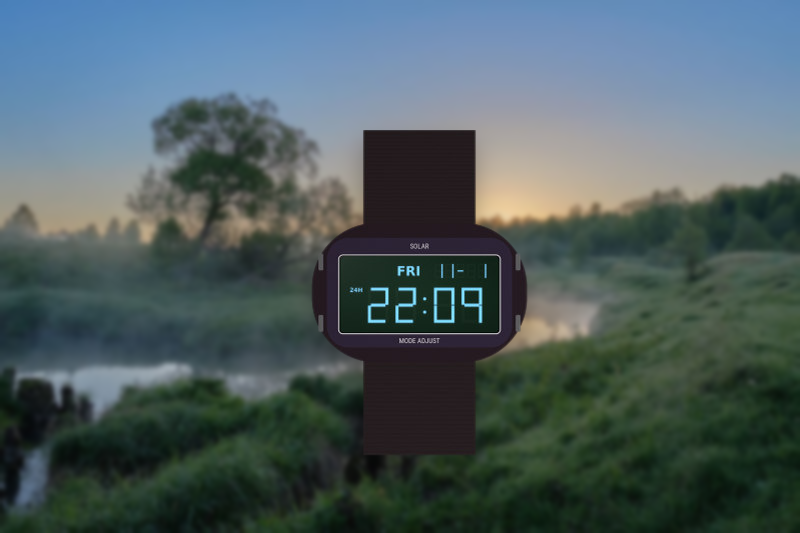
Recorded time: 22h09
